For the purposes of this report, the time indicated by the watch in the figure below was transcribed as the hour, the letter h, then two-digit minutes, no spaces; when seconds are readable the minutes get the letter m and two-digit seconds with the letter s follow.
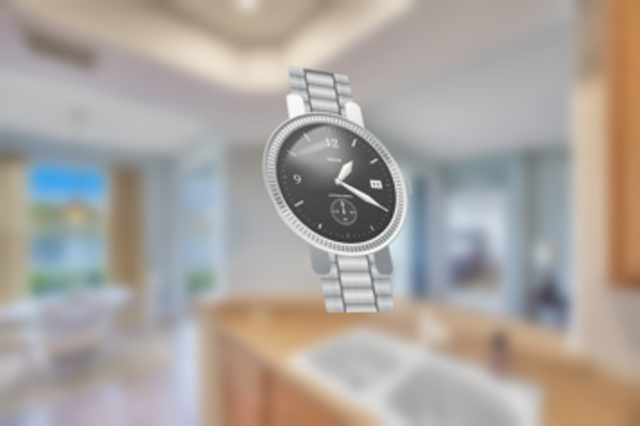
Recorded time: 1h20
